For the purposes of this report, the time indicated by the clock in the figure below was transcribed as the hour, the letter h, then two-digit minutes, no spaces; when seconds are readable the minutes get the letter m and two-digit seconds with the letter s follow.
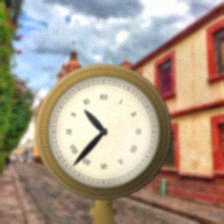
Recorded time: 10h37
